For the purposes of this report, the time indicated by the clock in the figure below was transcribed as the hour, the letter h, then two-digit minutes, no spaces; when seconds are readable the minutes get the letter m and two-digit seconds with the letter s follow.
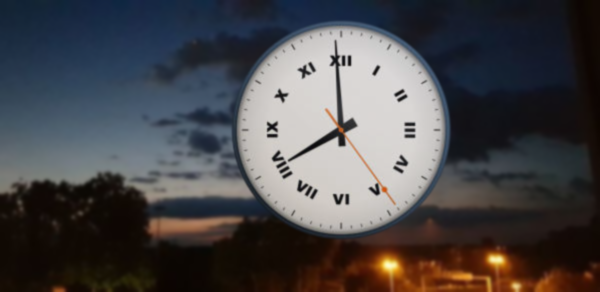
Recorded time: 7h59m24s
